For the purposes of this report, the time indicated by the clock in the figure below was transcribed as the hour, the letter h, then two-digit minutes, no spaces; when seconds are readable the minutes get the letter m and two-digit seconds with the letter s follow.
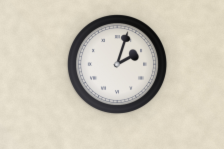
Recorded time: 2h03
